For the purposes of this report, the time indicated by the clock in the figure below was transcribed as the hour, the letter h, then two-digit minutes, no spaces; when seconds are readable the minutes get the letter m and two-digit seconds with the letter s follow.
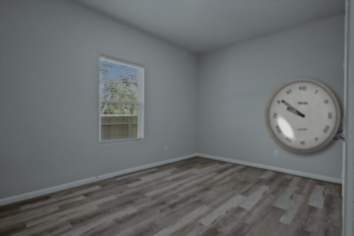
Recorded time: 9h51
